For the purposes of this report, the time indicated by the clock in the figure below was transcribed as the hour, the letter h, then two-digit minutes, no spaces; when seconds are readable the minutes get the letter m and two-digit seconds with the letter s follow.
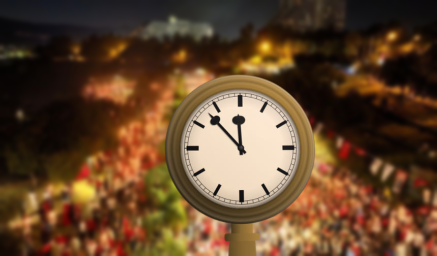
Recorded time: 11h53
